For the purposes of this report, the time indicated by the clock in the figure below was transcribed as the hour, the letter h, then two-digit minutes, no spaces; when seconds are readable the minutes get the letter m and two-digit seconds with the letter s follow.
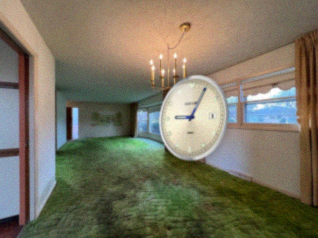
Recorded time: 9h05
